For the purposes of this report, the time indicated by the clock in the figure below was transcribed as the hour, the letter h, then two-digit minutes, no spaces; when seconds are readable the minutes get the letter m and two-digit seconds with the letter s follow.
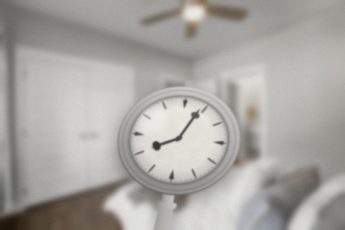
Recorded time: 8h04
